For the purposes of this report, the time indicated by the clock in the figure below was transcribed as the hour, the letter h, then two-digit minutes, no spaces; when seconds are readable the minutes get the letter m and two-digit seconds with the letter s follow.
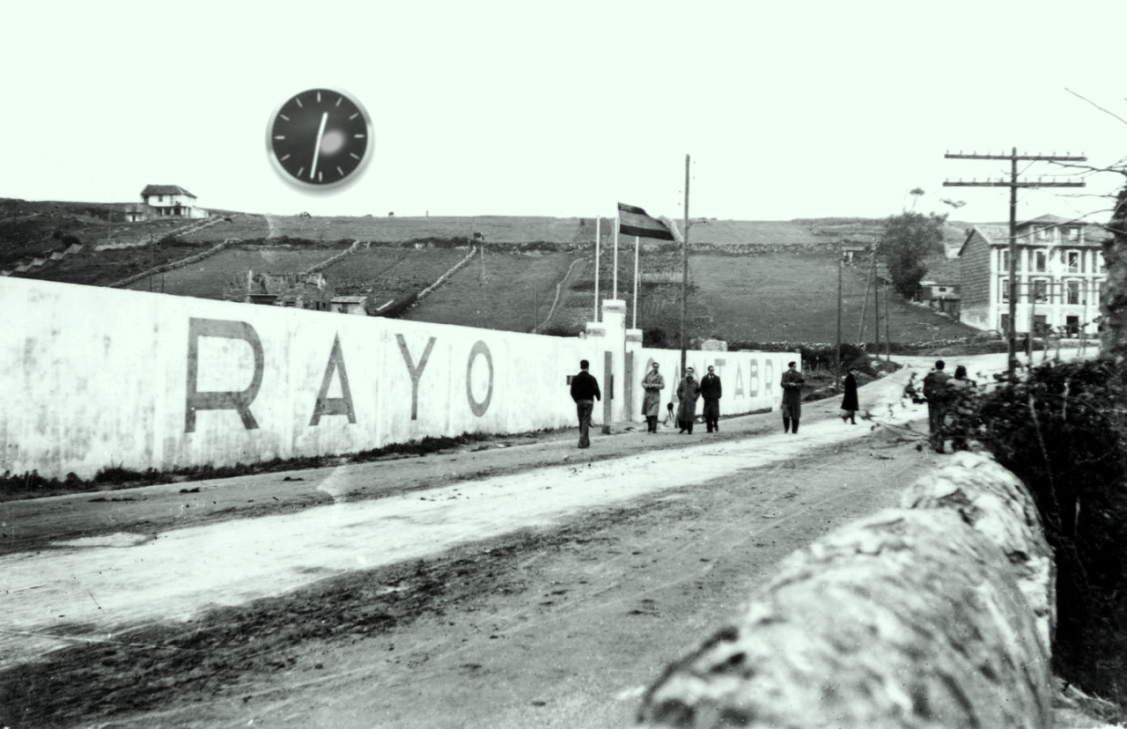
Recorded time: 12h32
